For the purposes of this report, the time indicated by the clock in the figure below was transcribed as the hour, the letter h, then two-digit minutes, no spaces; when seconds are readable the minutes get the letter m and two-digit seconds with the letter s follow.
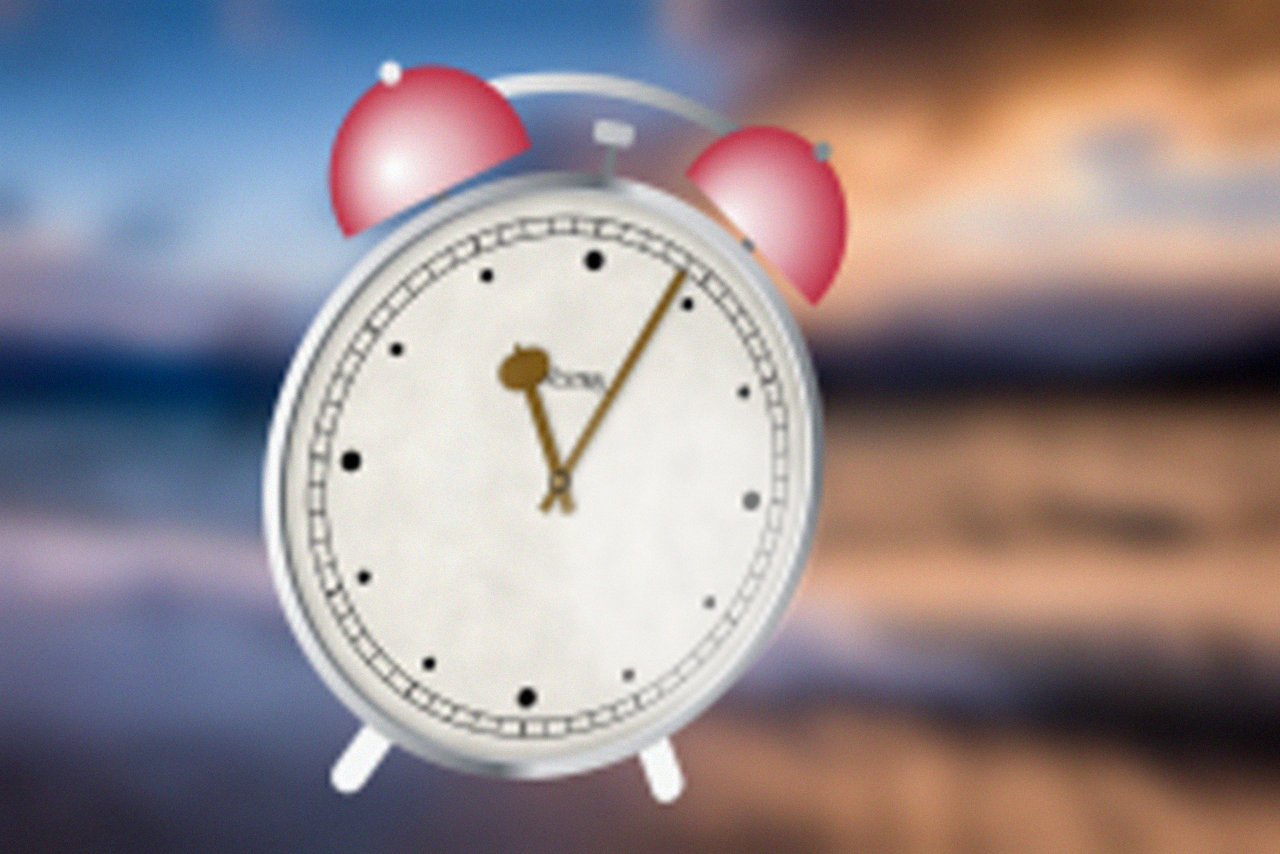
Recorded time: 11h04
